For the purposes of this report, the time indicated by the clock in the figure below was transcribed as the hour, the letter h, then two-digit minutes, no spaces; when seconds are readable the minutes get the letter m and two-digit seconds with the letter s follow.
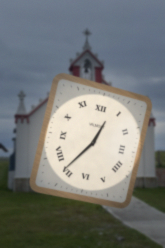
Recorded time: 12h36
